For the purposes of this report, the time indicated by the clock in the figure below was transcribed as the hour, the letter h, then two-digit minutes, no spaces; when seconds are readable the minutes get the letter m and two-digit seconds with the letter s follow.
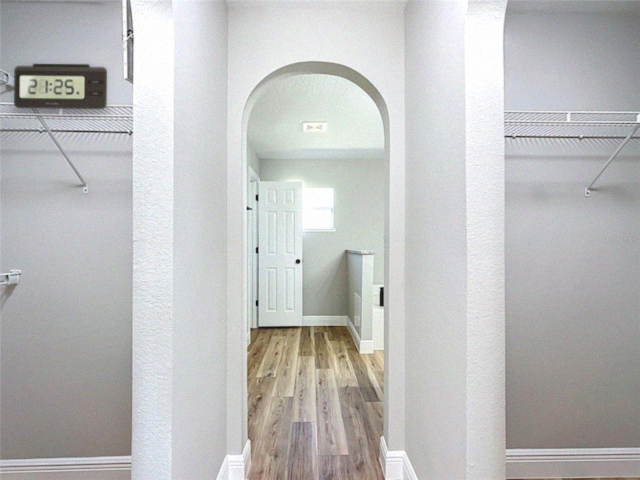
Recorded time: 21h25
